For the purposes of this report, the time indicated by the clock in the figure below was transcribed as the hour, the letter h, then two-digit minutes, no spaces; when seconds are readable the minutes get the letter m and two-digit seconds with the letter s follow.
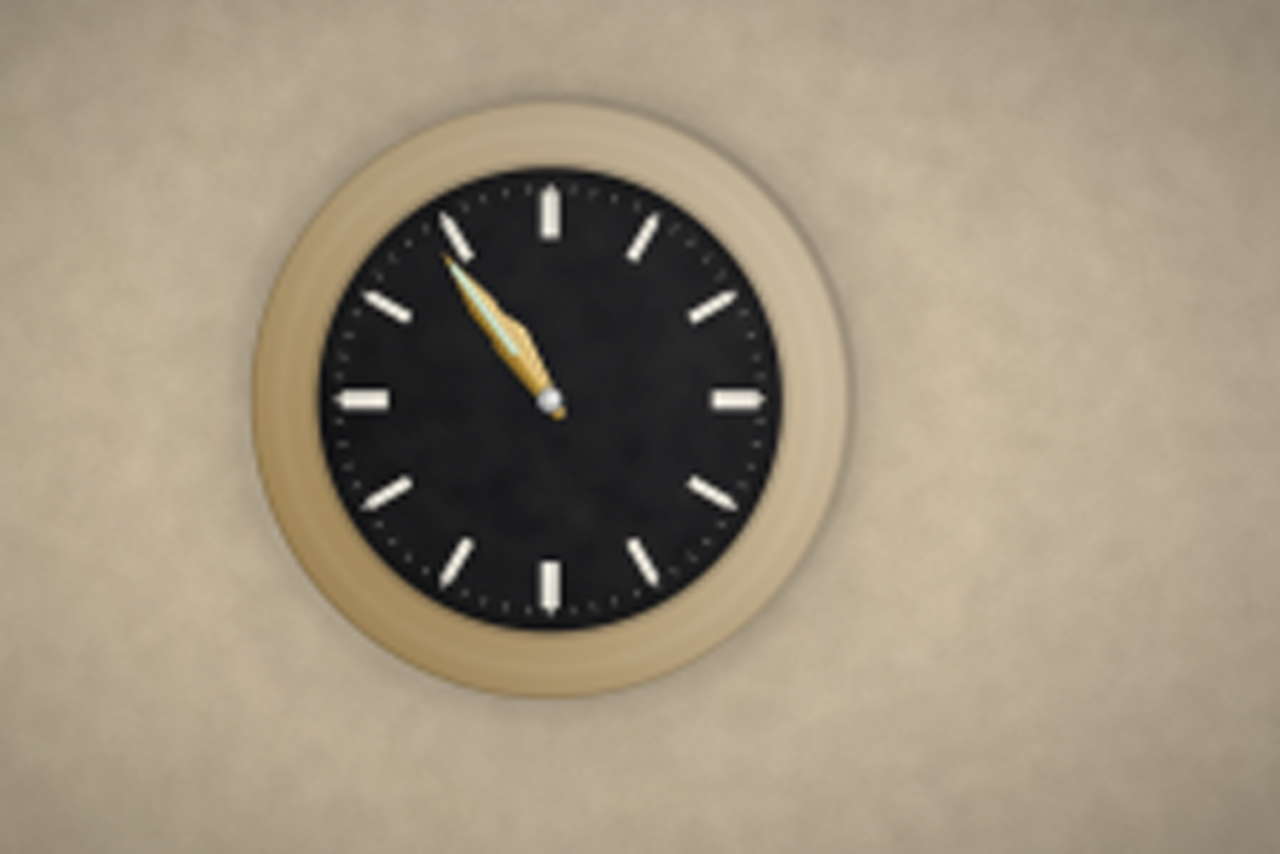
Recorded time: 10h54
